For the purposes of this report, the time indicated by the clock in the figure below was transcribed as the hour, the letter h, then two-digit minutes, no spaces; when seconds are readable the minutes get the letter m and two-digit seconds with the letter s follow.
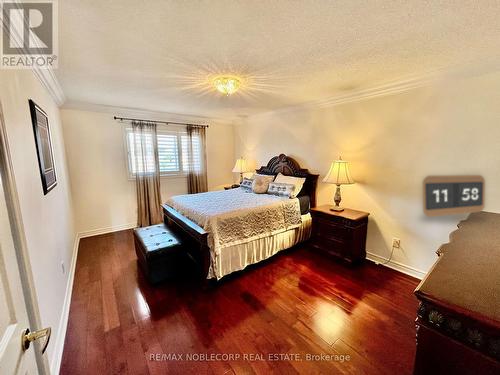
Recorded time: 11h58
